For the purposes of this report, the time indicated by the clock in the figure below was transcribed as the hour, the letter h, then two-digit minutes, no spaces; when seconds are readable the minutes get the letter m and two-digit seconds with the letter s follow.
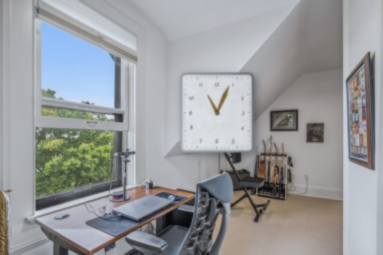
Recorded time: 11h04
